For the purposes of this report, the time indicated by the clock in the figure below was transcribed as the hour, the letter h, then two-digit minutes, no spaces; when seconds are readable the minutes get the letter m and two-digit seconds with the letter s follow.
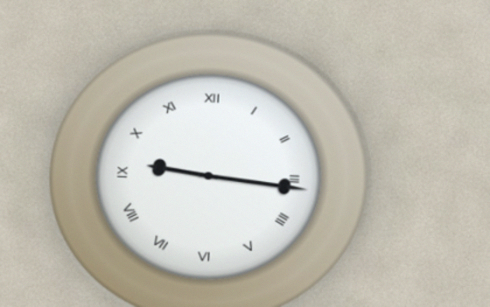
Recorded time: 9h16
